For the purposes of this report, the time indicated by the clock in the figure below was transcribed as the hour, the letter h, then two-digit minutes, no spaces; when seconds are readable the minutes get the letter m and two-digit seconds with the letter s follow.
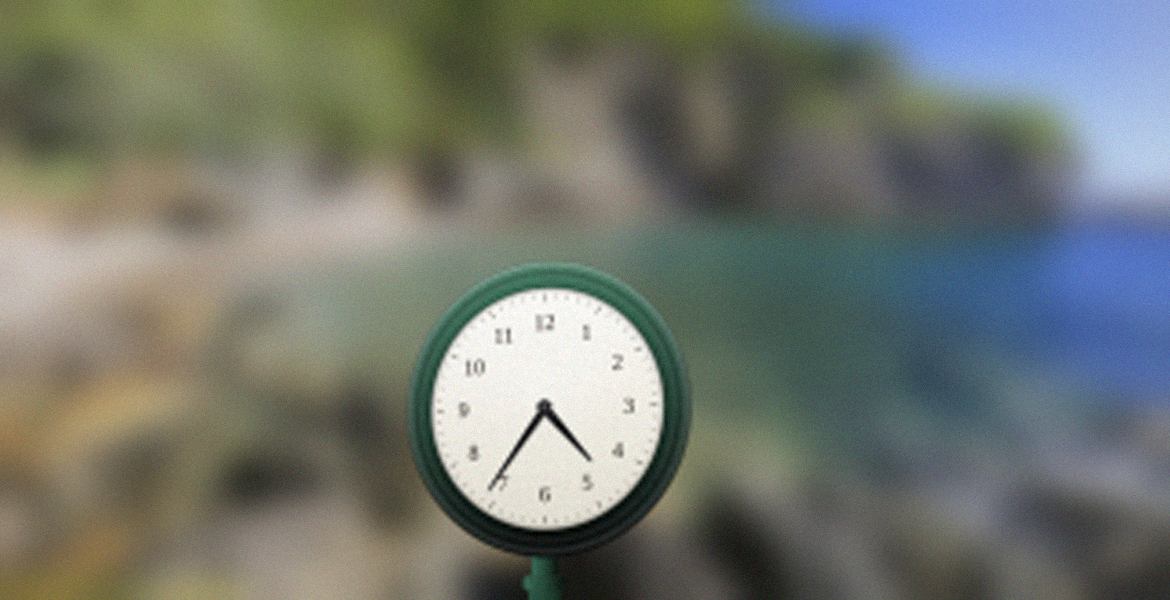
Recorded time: 4h36
